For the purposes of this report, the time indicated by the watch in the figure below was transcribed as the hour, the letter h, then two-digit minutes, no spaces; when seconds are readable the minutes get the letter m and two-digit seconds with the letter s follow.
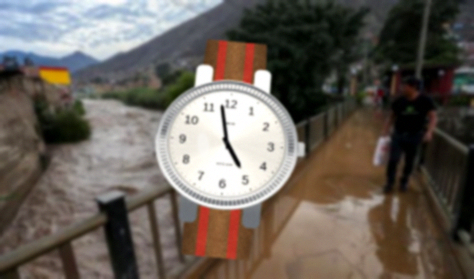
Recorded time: 4h58
